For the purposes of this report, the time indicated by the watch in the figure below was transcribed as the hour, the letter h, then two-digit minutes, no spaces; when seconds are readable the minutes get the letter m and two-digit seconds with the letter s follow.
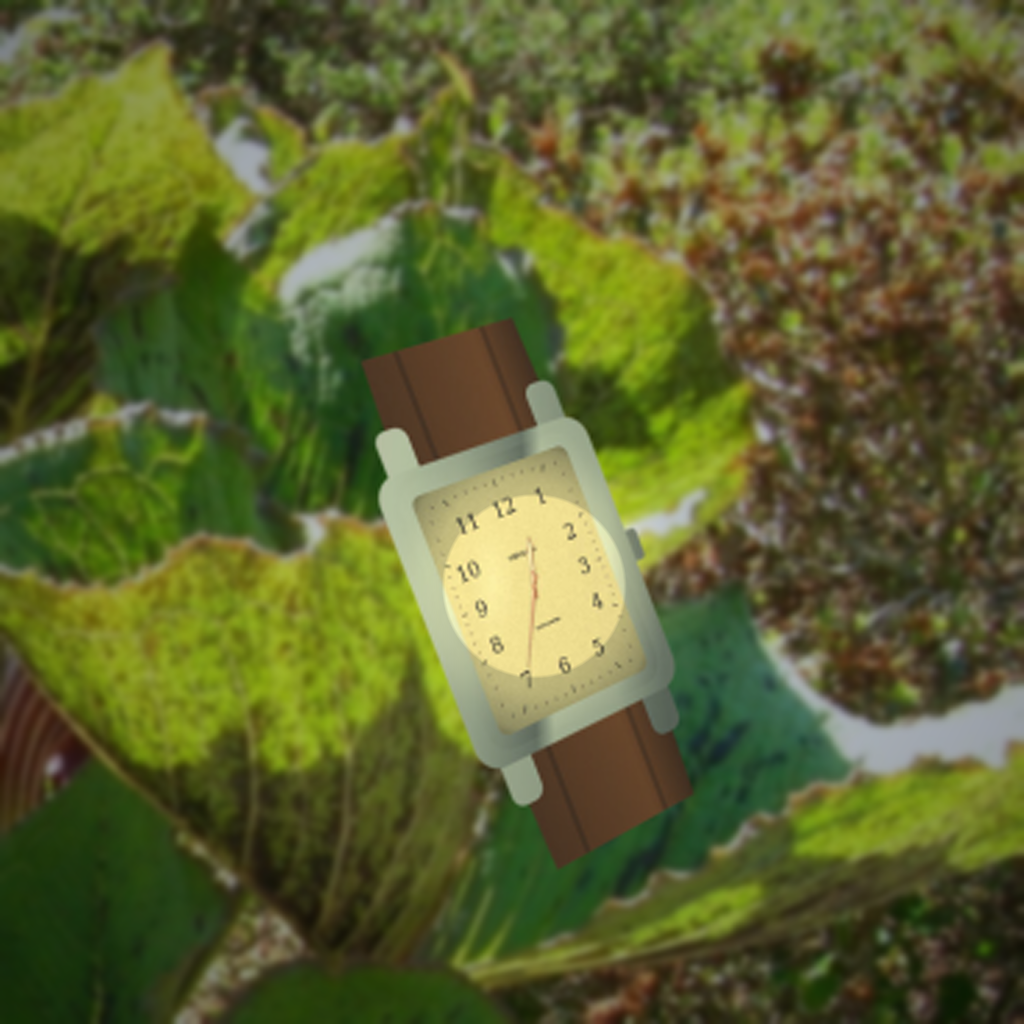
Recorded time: 12h35
